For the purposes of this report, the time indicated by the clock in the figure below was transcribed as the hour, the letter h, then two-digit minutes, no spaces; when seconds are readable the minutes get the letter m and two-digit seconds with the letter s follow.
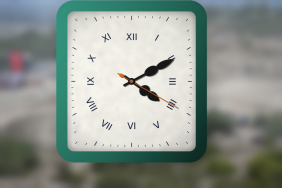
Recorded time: 4h10m20s
